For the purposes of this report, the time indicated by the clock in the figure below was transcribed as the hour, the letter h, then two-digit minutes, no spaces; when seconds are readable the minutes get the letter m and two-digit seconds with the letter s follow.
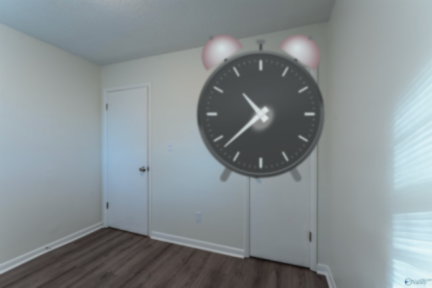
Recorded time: 10h38
